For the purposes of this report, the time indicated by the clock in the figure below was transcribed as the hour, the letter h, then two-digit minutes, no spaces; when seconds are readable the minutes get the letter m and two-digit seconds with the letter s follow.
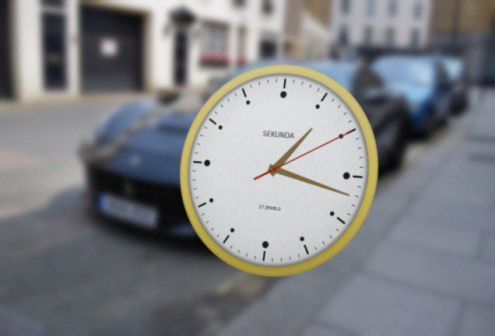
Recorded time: 1h17m10s
